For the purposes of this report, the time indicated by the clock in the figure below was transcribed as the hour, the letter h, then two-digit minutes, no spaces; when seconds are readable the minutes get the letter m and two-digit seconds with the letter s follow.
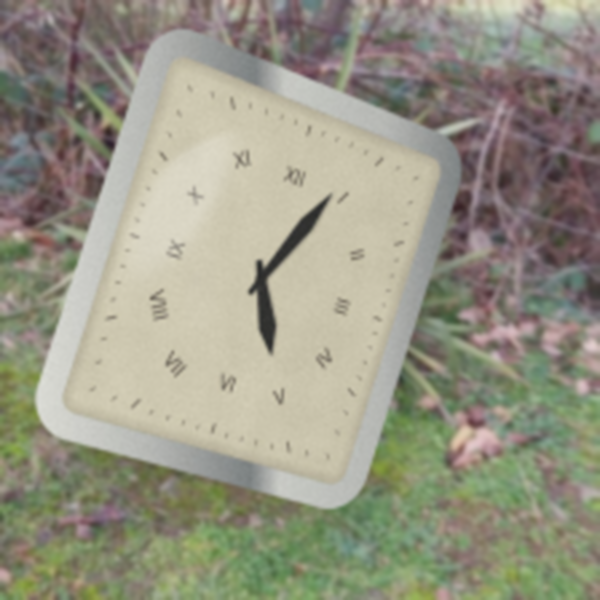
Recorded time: 5h04
